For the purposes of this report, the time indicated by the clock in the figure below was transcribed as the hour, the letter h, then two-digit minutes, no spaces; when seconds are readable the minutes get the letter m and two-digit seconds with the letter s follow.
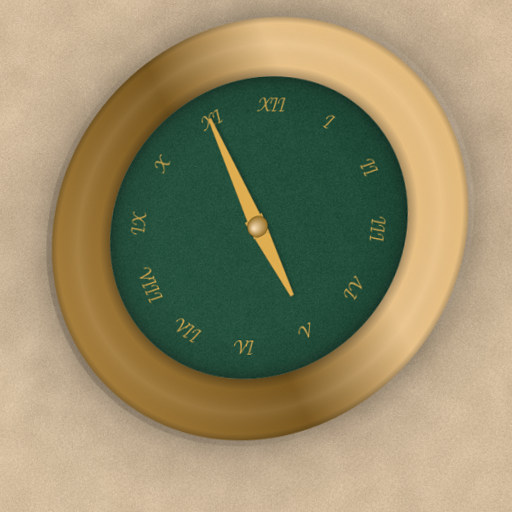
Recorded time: 4h55
